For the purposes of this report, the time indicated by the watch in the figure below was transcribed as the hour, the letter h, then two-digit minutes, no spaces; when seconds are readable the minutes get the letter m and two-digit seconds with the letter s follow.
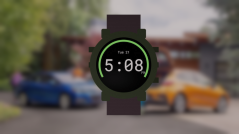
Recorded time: 5h08
